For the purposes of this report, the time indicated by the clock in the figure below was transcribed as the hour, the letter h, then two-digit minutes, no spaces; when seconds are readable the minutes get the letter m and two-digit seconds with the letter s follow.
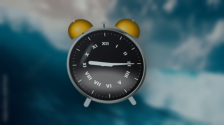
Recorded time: 9h15
